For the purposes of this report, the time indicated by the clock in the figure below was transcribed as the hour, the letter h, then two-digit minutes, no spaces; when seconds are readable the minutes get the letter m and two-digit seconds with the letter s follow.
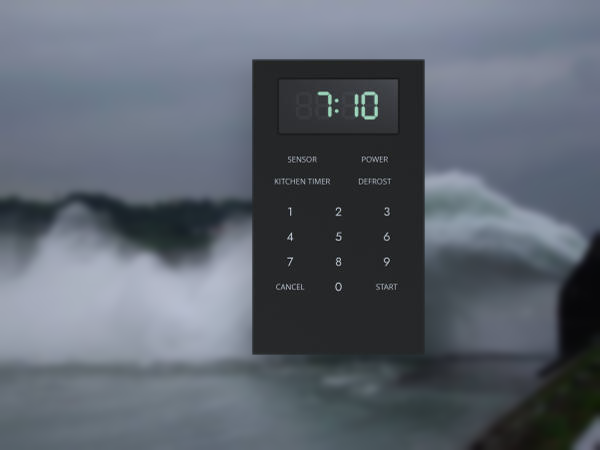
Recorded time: 7h10
